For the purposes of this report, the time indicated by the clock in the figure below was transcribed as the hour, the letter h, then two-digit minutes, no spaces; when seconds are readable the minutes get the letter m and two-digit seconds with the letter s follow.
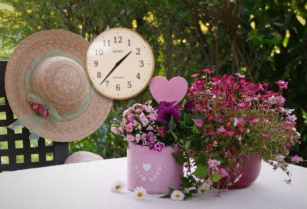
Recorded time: 1h37
